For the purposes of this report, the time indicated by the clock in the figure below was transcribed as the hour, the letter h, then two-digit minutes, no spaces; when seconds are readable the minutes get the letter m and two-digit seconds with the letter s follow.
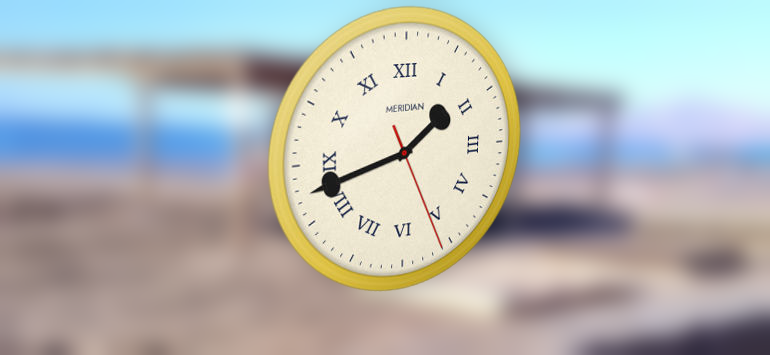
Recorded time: 1h42m26s
